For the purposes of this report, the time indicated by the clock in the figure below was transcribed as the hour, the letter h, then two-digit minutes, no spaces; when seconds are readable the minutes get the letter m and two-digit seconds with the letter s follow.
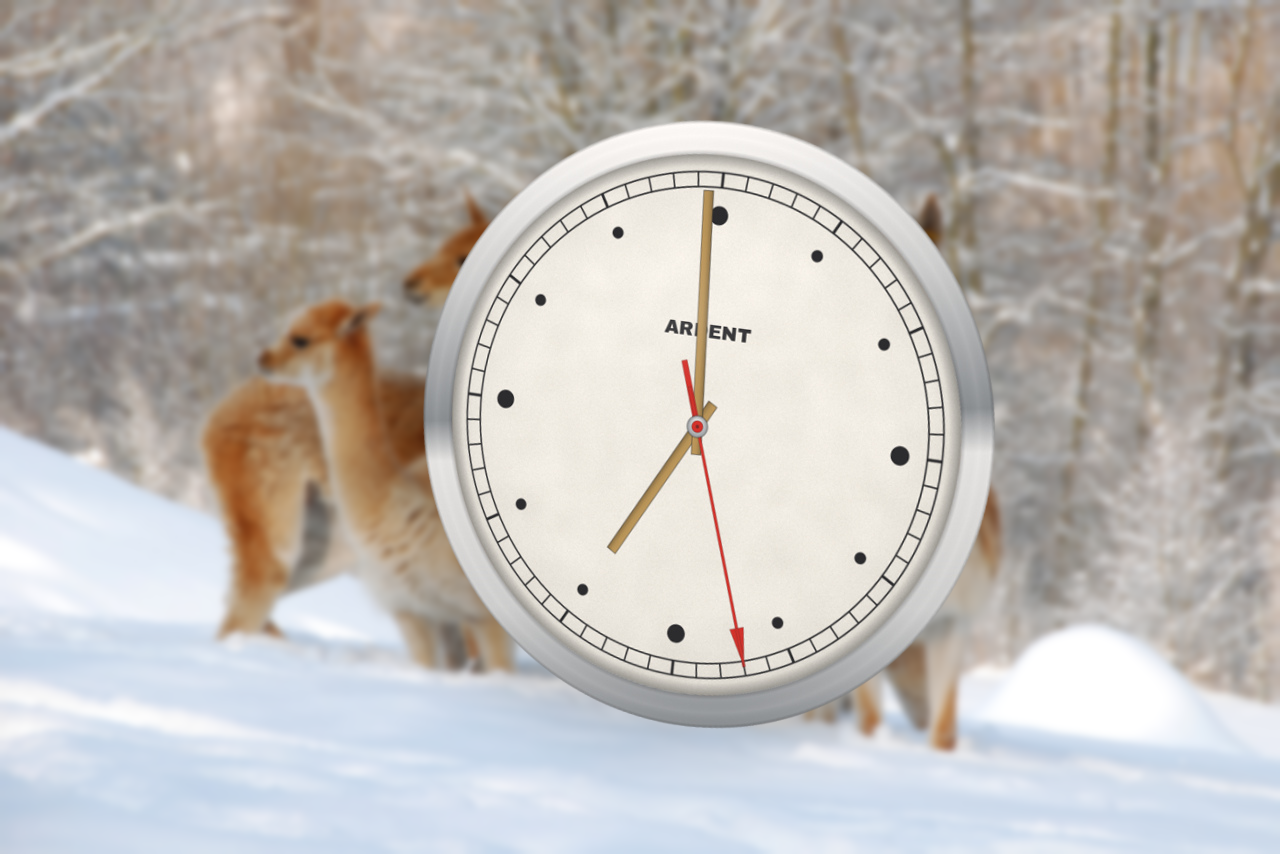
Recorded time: 6h59m27s
